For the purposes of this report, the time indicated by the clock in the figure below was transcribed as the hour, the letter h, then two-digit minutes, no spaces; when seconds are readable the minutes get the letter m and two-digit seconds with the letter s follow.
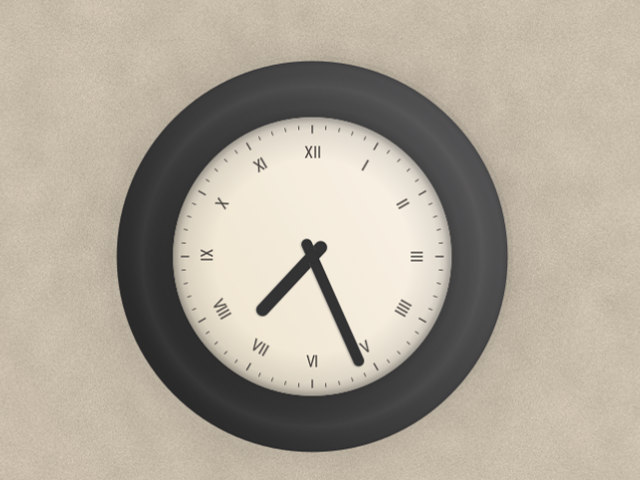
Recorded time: 7h26
